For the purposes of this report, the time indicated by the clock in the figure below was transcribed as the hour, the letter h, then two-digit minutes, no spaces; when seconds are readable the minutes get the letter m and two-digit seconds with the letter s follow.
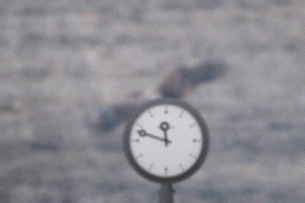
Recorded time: 11h48
